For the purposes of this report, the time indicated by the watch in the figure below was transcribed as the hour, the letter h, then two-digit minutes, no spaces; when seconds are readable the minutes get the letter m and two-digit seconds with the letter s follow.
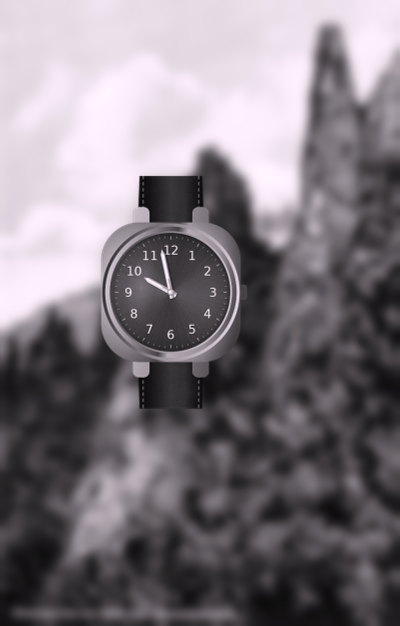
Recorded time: 9h58
